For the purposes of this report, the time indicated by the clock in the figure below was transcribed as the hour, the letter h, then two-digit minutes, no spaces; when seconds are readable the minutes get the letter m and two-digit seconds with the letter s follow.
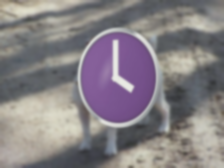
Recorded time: 4h00
